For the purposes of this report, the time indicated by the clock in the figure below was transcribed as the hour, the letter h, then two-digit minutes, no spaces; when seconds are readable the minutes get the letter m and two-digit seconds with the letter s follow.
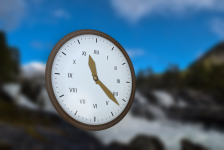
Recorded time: 11h22
